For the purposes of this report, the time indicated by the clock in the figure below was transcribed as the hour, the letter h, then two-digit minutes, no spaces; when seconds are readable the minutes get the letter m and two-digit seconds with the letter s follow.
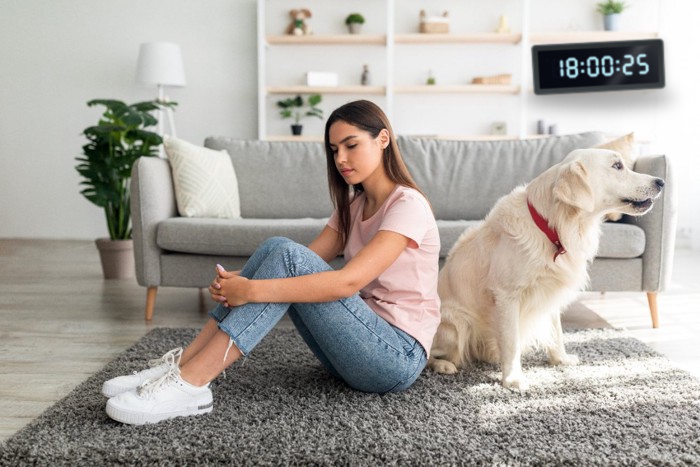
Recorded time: 18h00m25s
